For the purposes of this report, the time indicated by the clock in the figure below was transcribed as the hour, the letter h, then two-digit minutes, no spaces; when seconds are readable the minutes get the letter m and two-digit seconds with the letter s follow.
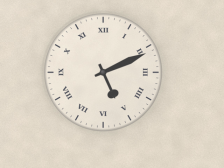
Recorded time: 5h11
